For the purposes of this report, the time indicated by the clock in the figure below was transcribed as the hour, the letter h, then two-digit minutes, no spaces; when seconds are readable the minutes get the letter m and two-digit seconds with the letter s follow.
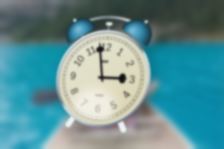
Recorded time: 2h58
